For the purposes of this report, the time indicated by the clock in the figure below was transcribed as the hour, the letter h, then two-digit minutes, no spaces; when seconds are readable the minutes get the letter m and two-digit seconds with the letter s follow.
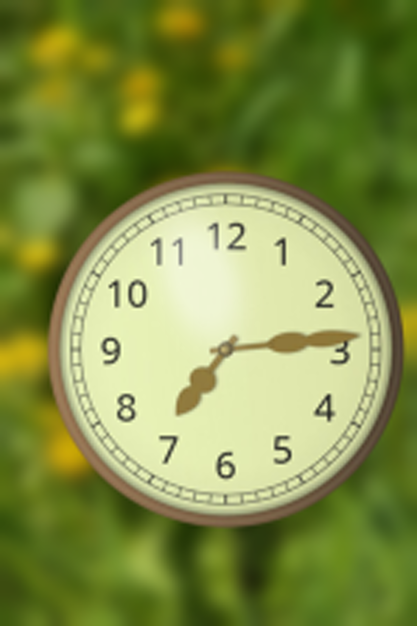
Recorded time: 7h14
